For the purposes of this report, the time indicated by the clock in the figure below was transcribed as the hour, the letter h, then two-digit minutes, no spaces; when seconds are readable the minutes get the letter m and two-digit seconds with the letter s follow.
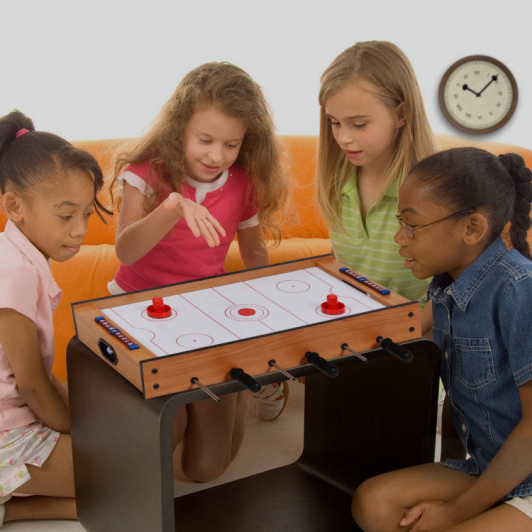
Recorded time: 10h08
